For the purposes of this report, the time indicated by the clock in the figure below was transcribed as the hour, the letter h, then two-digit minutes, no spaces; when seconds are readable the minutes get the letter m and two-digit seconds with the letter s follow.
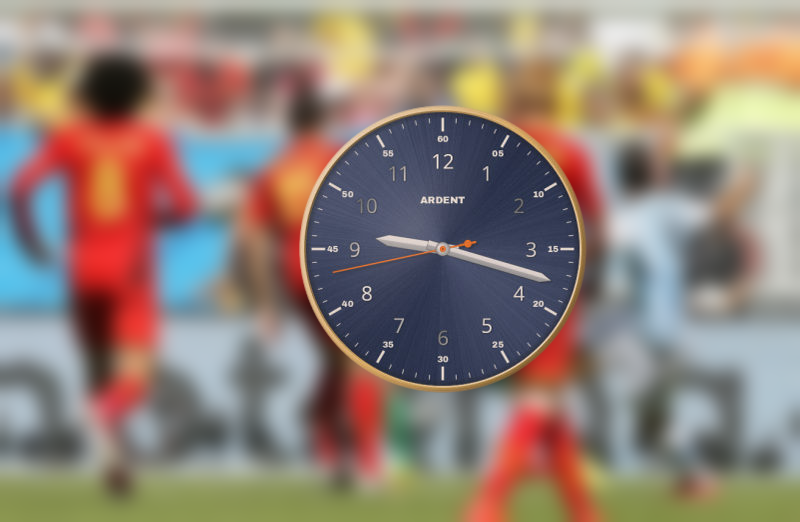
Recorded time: 9h17m43s
